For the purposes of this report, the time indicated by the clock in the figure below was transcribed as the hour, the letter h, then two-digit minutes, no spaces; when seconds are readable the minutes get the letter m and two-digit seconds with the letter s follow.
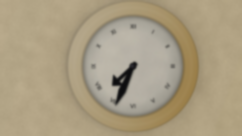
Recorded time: 7h34
